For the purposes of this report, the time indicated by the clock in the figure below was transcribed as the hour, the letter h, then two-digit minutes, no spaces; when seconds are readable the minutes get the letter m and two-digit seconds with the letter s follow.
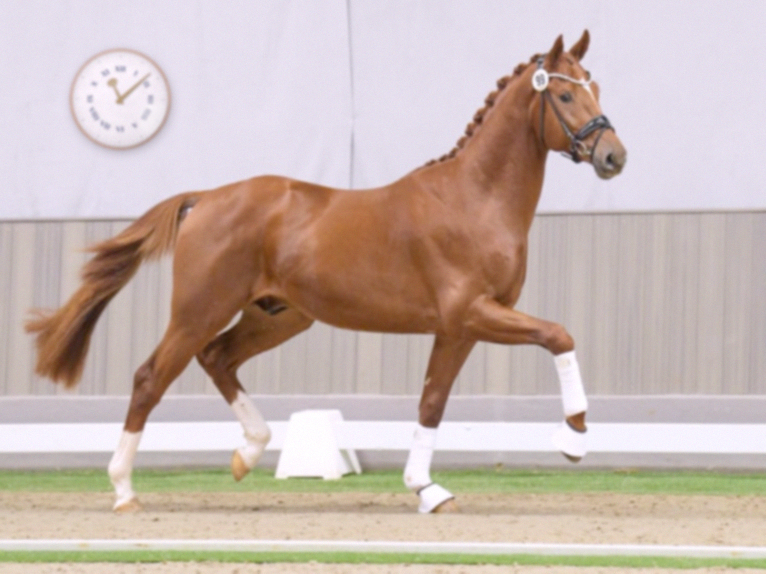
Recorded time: 11h08
